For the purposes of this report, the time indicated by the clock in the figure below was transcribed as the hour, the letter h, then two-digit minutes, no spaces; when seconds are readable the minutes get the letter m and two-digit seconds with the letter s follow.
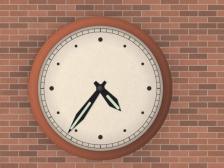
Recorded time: 4h36
